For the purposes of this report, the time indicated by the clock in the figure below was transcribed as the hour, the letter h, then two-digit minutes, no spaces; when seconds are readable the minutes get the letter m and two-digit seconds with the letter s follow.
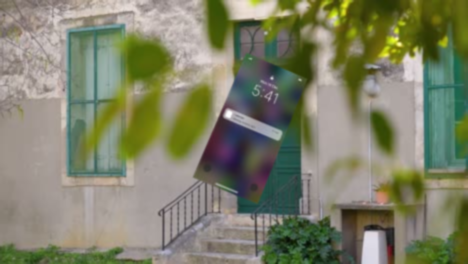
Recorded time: 5h41
